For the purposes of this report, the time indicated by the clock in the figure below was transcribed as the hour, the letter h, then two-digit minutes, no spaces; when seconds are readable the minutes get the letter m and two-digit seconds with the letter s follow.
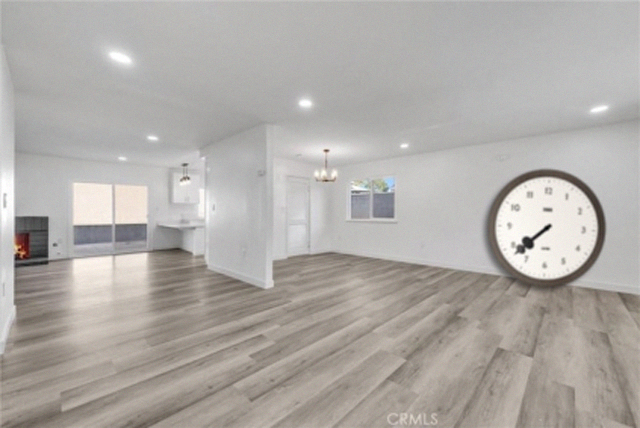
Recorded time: 7h38
